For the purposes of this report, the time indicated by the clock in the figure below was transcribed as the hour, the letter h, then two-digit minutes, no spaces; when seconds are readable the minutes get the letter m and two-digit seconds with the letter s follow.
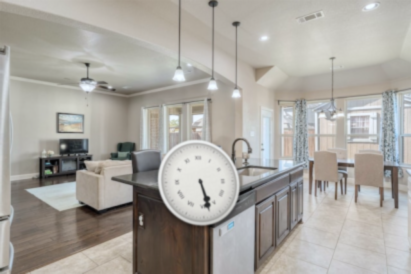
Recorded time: 5h28
